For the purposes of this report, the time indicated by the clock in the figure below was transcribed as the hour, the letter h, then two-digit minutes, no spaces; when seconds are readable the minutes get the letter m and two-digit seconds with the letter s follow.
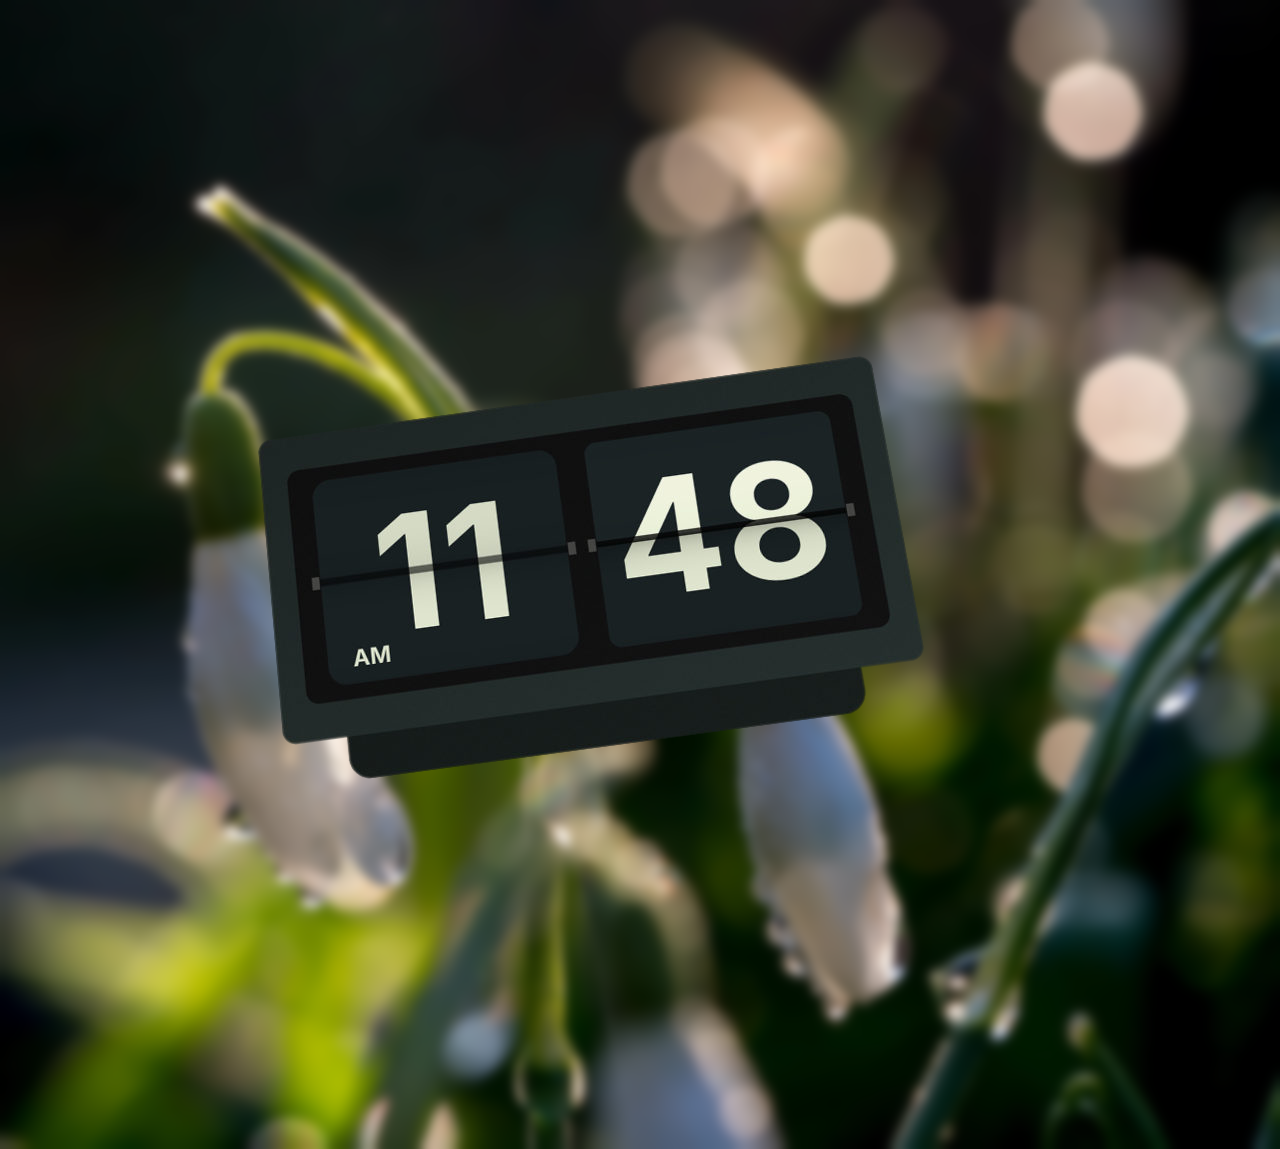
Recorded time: 11h48
